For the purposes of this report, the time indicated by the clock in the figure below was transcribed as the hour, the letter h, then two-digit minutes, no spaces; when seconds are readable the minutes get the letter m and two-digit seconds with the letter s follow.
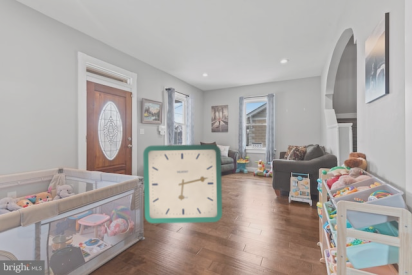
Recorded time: 6h13
